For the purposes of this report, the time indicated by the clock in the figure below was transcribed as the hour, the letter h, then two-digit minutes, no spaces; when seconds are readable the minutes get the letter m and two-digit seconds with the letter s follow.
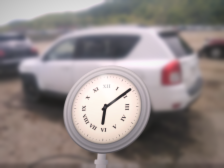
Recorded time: 6h09
